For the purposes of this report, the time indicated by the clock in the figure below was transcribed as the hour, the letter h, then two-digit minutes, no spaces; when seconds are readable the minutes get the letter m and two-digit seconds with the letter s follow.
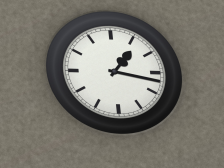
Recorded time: 1h17
